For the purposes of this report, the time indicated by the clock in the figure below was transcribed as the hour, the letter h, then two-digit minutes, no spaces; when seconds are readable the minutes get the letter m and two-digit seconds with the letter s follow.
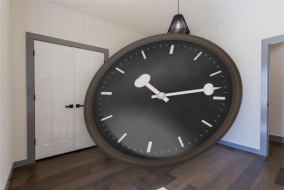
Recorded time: 10h13
